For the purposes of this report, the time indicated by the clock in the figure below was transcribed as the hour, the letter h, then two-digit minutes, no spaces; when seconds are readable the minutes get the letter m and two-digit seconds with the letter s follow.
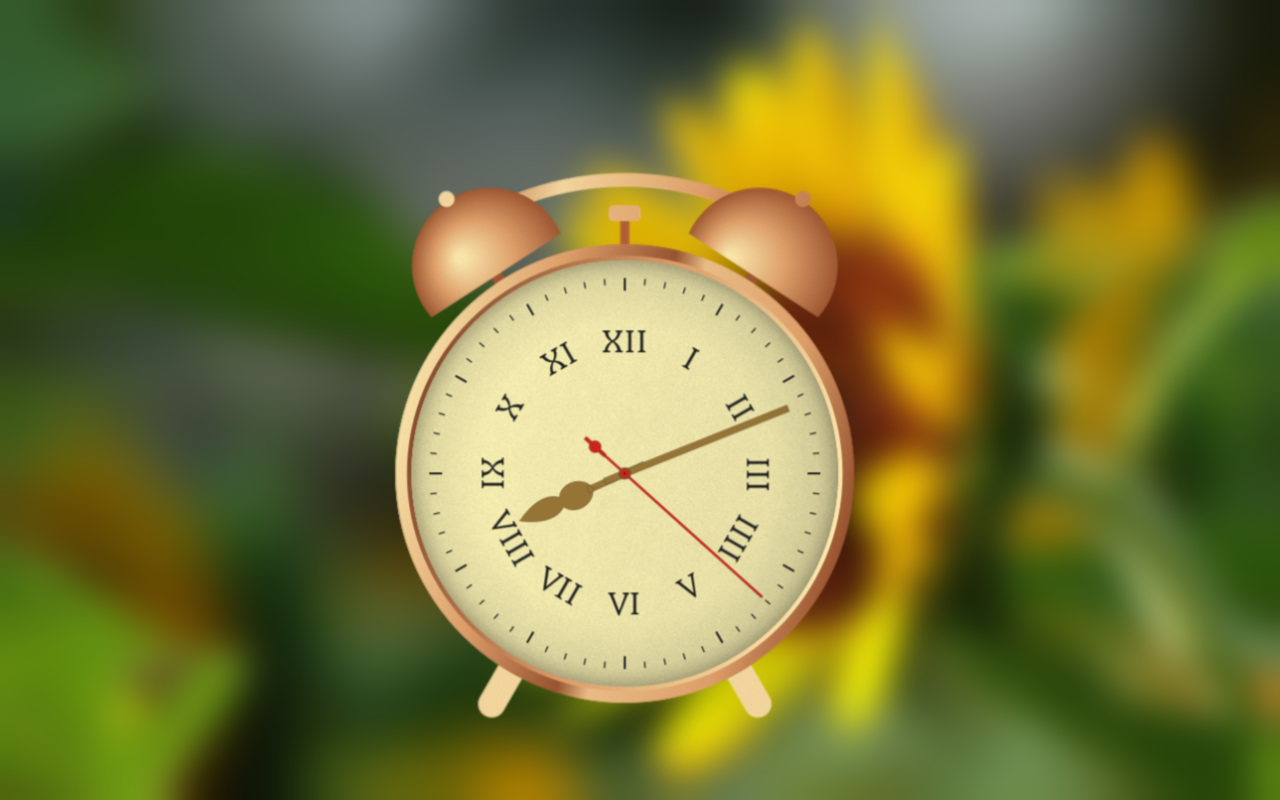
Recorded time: 8h11m22s
